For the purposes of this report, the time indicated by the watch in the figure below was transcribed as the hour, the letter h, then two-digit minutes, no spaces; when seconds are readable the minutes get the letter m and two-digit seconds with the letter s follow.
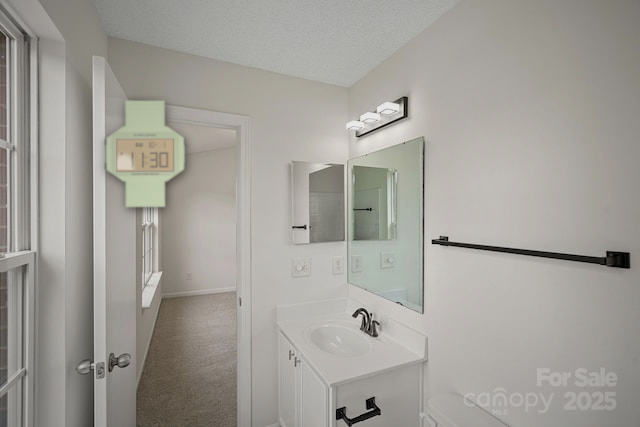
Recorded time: 11h30
